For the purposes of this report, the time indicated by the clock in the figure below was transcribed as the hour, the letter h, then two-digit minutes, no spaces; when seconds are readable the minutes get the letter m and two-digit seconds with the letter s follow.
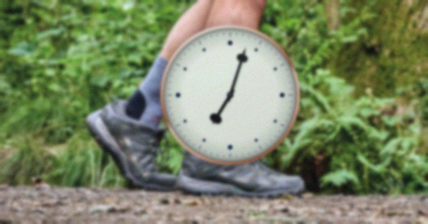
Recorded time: 7h03
